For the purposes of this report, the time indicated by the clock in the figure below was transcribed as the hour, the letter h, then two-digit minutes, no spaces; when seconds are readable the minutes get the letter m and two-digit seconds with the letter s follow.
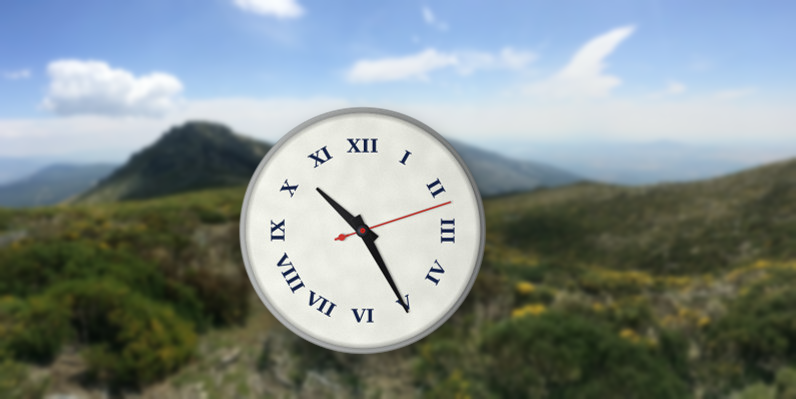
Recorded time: 10h25m12s
